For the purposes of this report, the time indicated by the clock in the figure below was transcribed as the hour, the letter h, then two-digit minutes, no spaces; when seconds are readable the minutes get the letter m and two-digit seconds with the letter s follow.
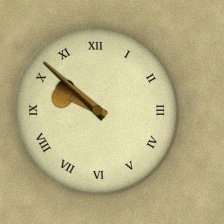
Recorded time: 9h52
